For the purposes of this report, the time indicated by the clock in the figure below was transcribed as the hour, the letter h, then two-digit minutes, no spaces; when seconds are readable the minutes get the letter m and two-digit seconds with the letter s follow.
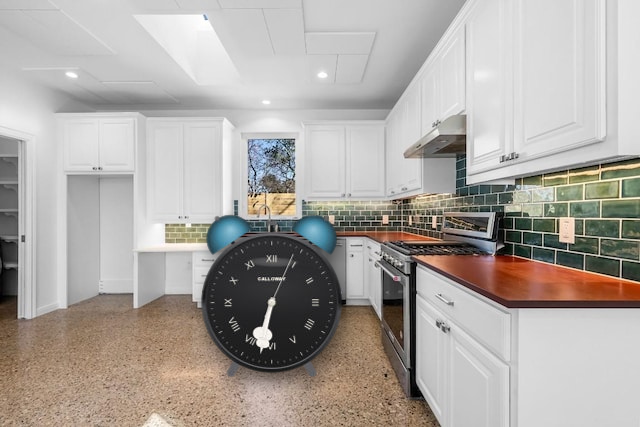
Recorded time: 6h32m04s
